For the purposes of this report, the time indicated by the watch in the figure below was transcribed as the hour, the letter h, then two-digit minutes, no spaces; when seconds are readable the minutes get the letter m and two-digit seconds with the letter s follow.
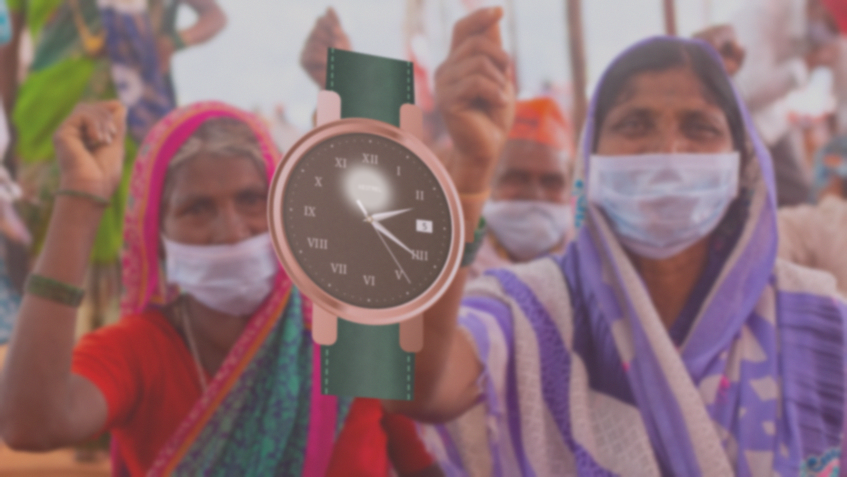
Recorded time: 2h20m24s
